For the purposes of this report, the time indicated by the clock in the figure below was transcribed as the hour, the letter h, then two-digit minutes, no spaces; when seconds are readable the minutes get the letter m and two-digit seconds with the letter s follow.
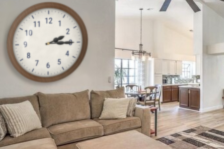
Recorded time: 2h15
